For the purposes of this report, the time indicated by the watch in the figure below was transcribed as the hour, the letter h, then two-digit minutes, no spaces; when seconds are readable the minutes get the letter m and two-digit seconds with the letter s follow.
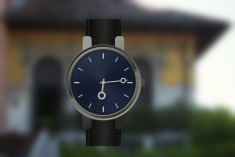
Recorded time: 6h14
